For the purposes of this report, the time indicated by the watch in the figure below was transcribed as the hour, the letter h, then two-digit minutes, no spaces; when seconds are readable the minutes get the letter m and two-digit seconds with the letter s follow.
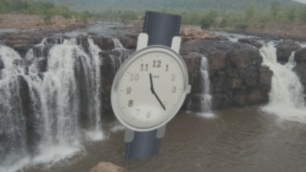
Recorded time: 11h23
